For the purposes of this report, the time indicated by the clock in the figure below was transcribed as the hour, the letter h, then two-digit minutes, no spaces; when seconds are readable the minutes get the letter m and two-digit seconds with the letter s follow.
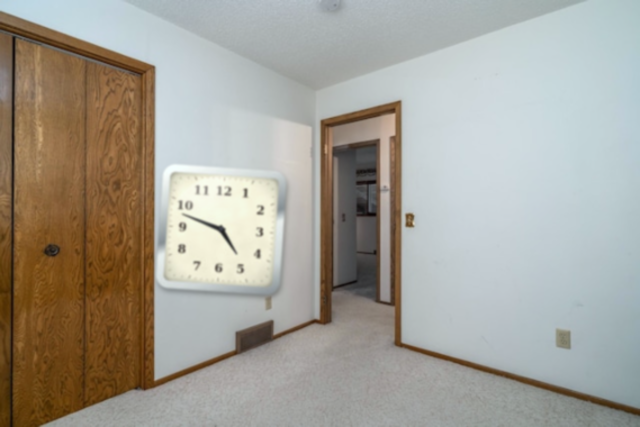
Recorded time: 4h48
